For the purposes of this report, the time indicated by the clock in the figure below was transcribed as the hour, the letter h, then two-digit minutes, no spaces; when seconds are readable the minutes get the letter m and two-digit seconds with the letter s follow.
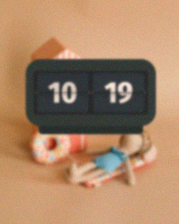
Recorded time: 10h19
